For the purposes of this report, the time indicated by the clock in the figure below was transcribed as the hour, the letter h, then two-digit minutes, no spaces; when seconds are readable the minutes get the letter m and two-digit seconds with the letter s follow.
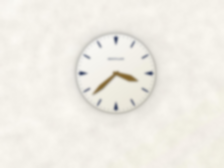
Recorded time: 3h38
